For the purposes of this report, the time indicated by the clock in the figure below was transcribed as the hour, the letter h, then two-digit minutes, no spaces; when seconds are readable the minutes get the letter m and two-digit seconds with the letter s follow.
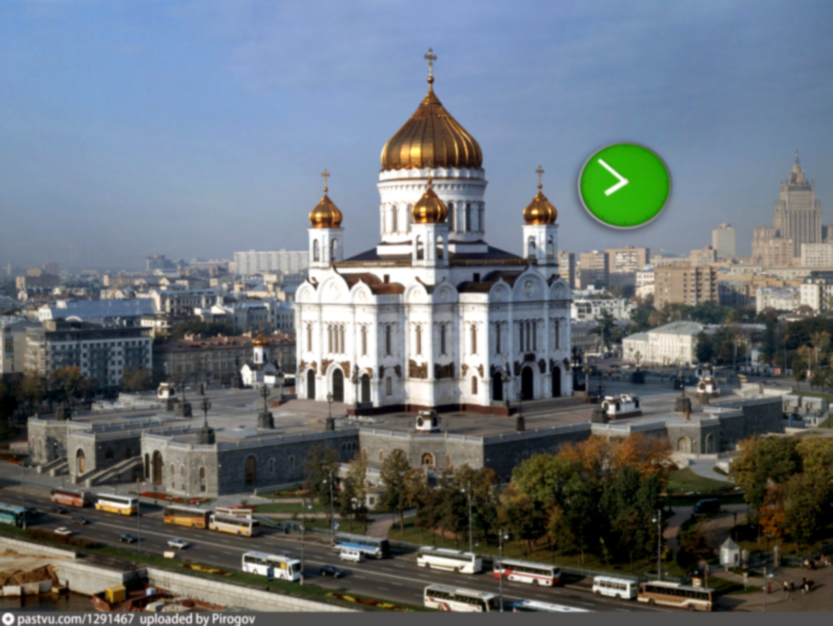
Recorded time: 7h52
